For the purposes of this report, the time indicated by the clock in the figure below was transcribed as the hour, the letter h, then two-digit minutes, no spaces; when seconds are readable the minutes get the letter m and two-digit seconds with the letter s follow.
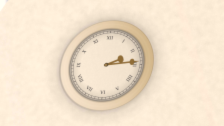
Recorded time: 2h14
